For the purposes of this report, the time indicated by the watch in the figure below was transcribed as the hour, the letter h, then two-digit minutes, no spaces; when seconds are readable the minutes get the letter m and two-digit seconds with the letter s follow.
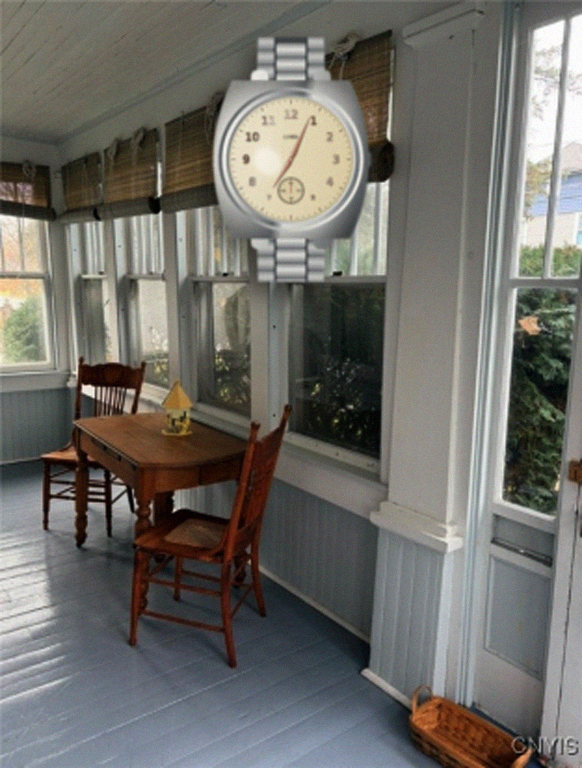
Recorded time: 7h04
